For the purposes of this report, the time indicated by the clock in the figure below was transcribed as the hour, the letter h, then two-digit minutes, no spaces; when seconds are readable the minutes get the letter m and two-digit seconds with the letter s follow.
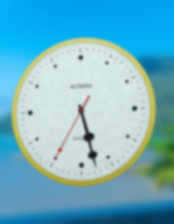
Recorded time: 5h27m35s
